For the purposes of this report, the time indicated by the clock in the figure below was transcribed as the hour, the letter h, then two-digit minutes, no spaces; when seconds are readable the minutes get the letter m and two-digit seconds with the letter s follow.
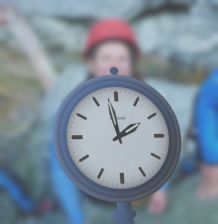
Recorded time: 1h58
